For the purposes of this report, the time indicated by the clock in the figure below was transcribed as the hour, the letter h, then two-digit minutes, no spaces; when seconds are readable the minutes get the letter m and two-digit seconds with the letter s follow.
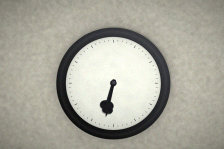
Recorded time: 6h32
